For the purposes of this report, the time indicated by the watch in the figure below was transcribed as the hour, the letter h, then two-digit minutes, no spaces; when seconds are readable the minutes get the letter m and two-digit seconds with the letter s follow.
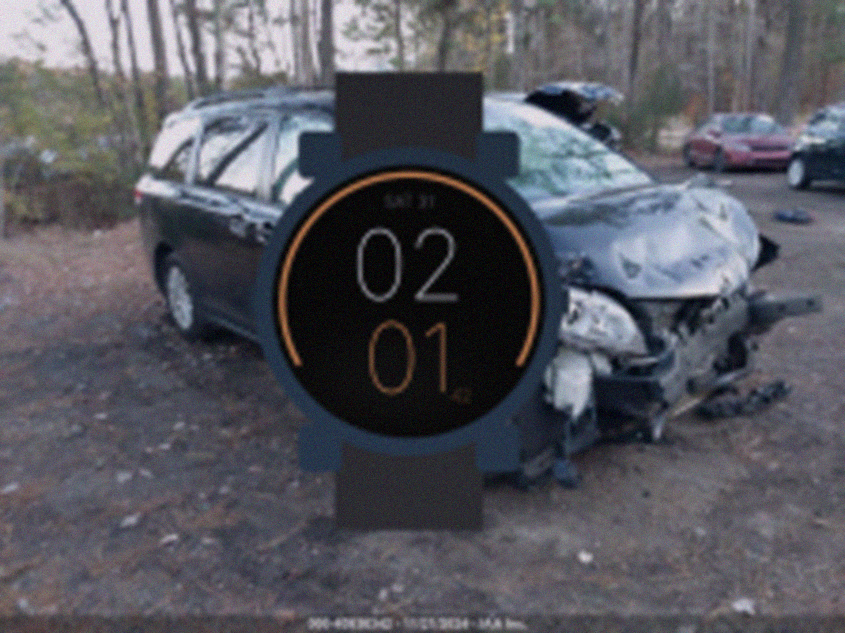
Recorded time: 2h01
